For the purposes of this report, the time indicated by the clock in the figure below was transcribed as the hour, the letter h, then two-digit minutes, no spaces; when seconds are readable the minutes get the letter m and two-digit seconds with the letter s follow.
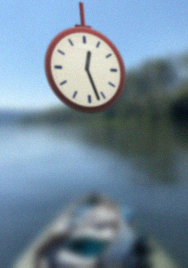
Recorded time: 12h27
